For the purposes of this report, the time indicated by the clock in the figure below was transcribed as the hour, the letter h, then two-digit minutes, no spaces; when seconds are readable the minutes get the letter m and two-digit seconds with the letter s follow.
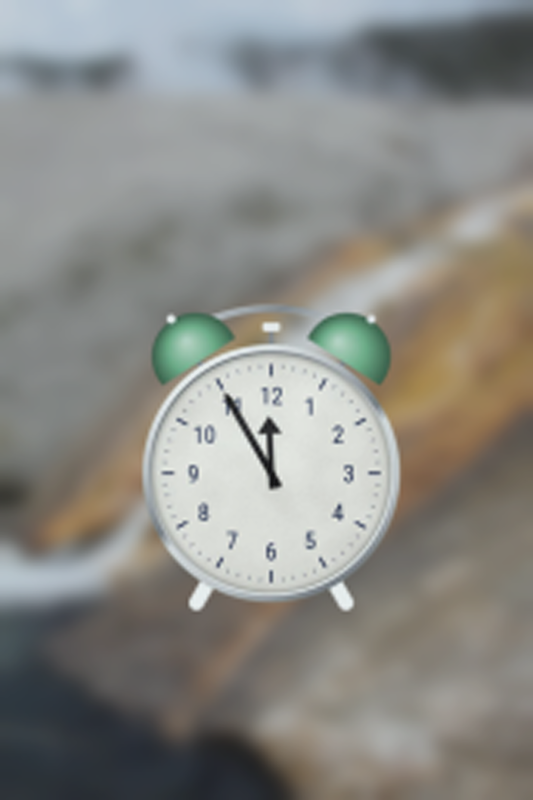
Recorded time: 11h55
